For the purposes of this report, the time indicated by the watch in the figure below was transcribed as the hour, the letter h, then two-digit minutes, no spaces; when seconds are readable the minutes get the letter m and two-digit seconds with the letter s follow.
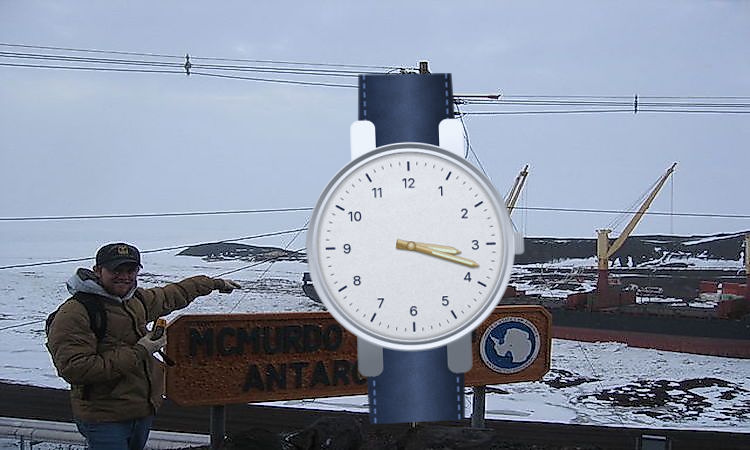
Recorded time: 3h18
